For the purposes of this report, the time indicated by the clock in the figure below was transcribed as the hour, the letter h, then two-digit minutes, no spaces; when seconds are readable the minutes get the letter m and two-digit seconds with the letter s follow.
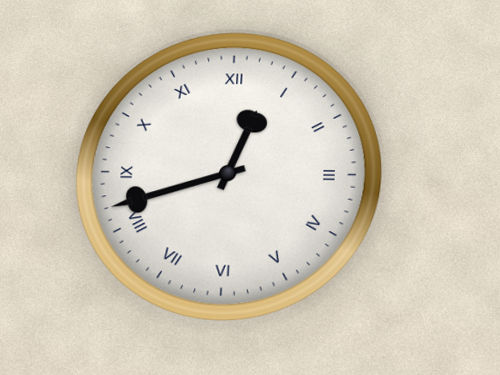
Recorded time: 12h42
